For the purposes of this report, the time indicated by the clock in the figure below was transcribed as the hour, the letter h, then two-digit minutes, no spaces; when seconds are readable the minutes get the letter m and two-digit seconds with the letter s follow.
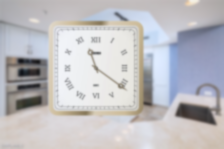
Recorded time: 11h21
